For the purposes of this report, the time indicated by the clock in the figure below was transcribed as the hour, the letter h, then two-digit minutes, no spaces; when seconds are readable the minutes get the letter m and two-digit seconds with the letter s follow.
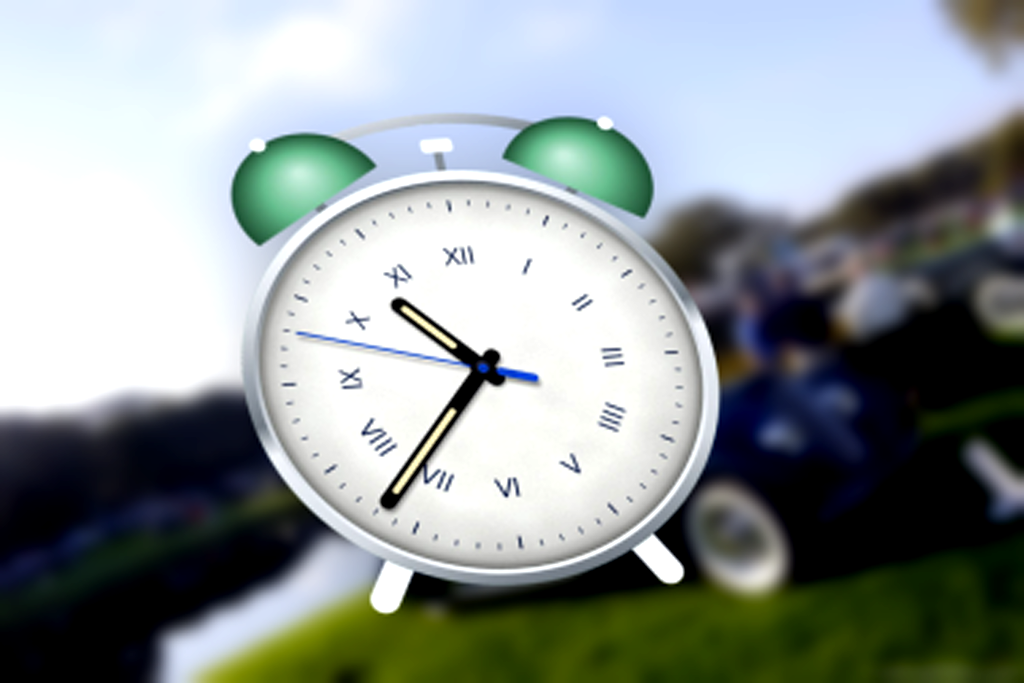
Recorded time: 10h36m48s
